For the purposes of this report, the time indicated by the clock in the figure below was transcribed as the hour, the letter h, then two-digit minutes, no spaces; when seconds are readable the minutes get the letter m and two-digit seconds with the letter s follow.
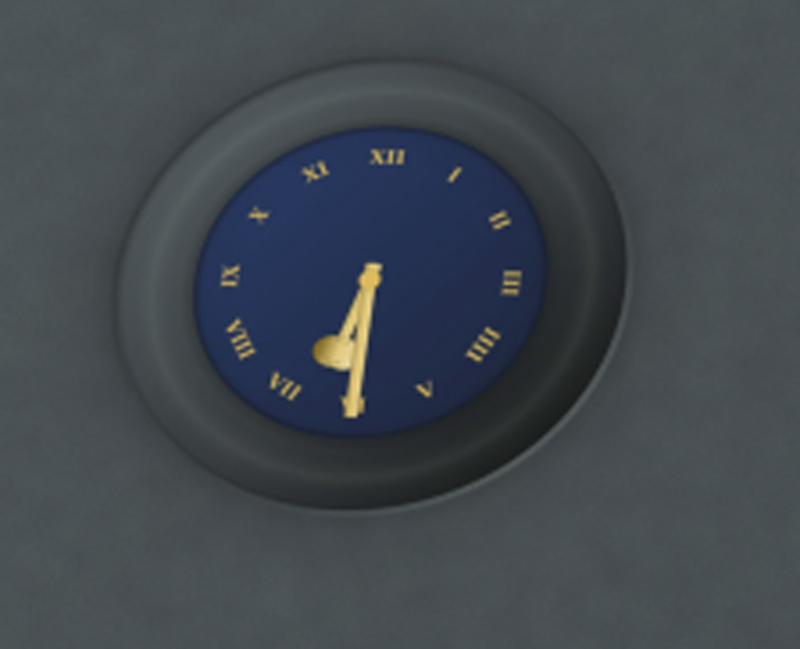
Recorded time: 6h30
